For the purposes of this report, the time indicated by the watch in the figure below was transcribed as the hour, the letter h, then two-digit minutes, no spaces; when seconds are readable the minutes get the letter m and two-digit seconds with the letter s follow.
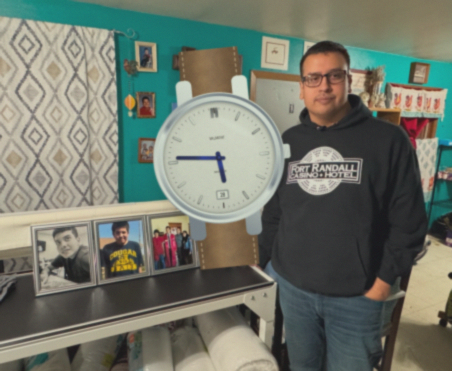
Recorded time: 5h46
